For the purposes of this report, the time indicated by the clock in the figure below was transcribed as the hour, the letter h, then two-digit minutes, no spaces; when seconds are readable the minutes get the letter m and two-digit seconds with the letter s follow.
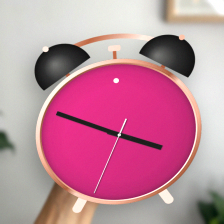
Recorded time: 3h49m34s
